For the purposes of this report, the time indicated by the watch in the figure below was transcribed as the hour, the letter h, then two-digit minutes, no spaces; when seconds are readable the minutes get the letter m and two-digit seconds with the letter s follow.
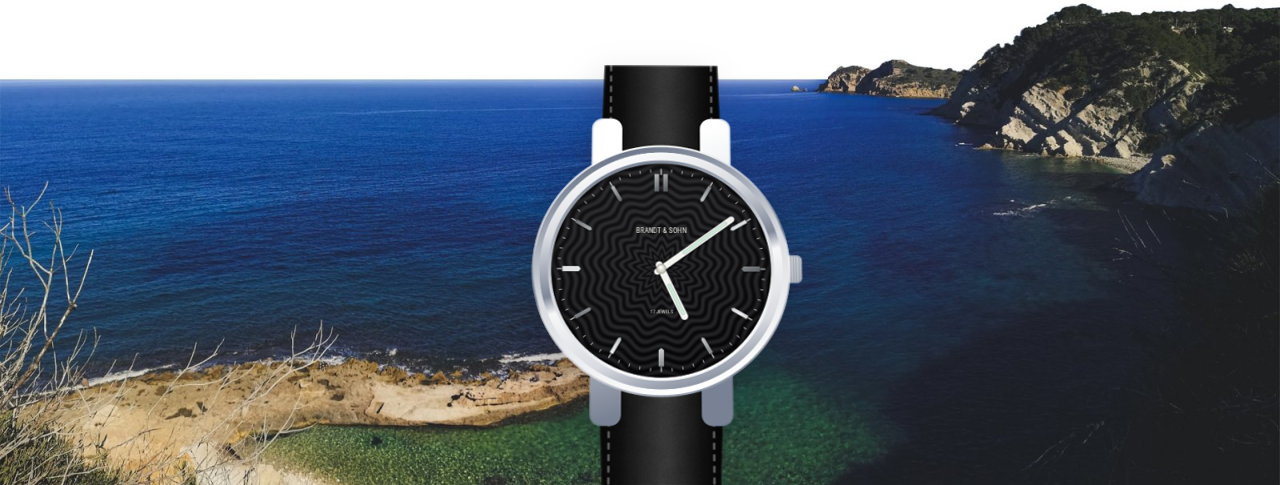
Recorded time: 5h09
